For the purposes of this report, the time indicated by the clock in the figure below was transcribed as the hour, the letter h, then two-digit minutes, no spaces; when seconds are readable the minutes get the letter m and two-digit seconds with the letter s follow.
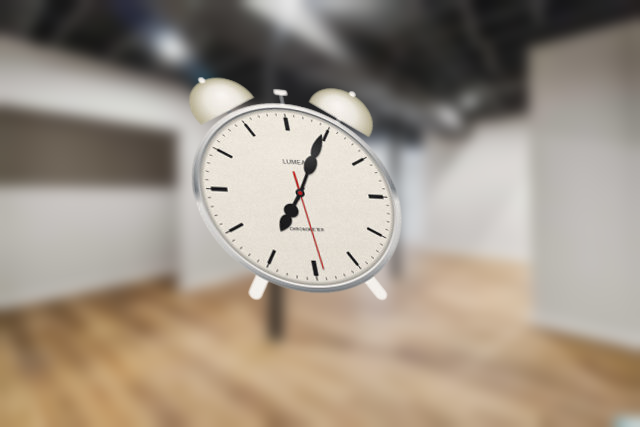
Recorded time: 7h04m29s
